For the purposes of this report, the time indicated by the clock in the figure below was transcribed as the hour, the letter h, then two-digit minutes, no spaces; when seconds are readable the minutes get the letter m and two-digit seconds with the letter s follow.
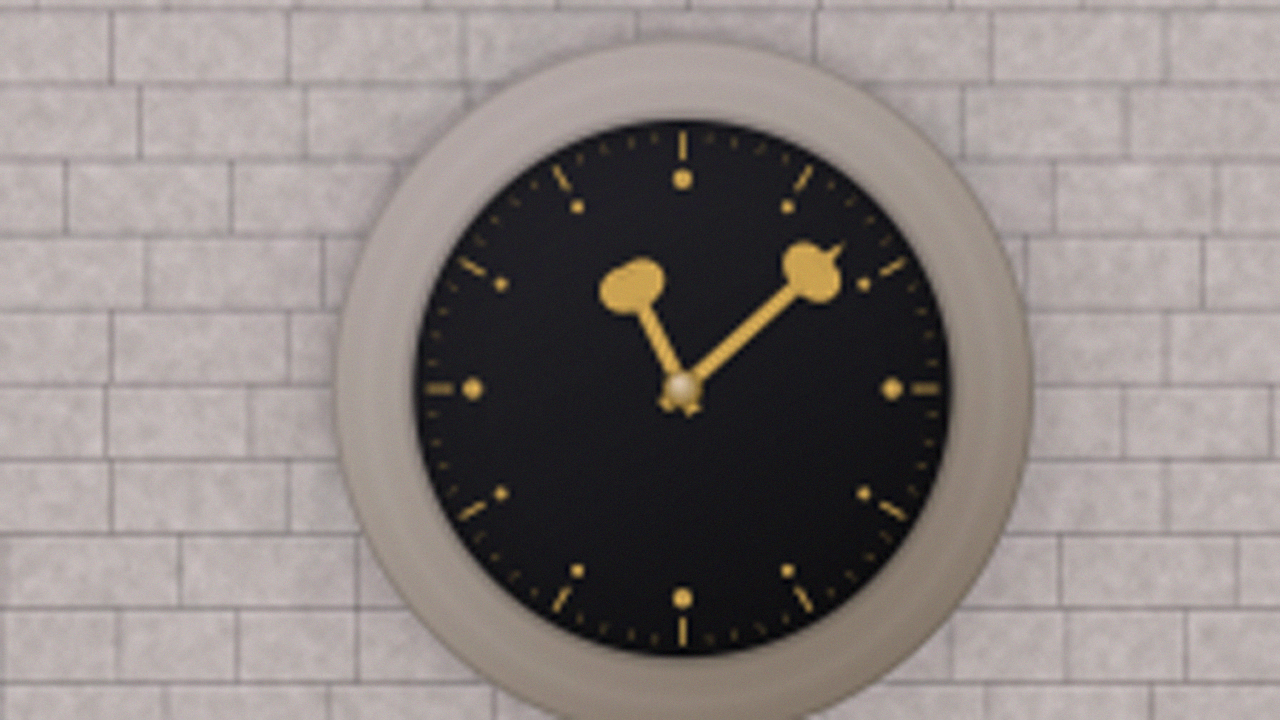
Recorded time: 11h08
